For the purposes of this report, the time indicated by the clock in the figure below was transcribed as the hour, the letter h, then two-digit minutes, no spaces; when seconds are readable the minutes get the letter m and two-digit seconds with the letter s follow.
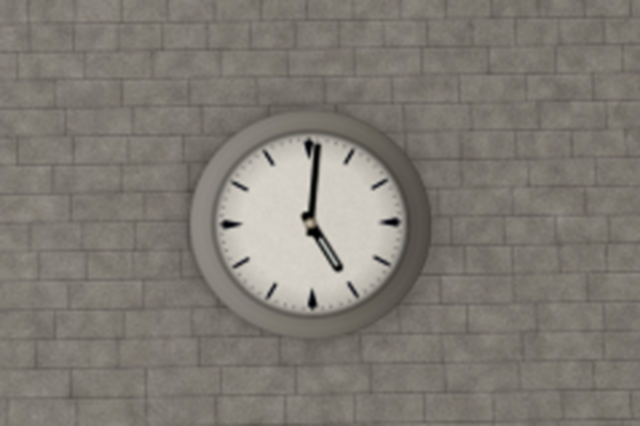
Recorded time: 5h01
